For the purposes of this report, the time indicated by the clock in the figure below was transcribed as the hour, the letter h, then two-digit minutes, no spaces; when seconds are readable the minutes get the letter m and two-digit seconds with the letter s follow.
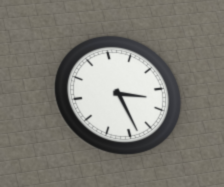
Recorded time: 3h28
